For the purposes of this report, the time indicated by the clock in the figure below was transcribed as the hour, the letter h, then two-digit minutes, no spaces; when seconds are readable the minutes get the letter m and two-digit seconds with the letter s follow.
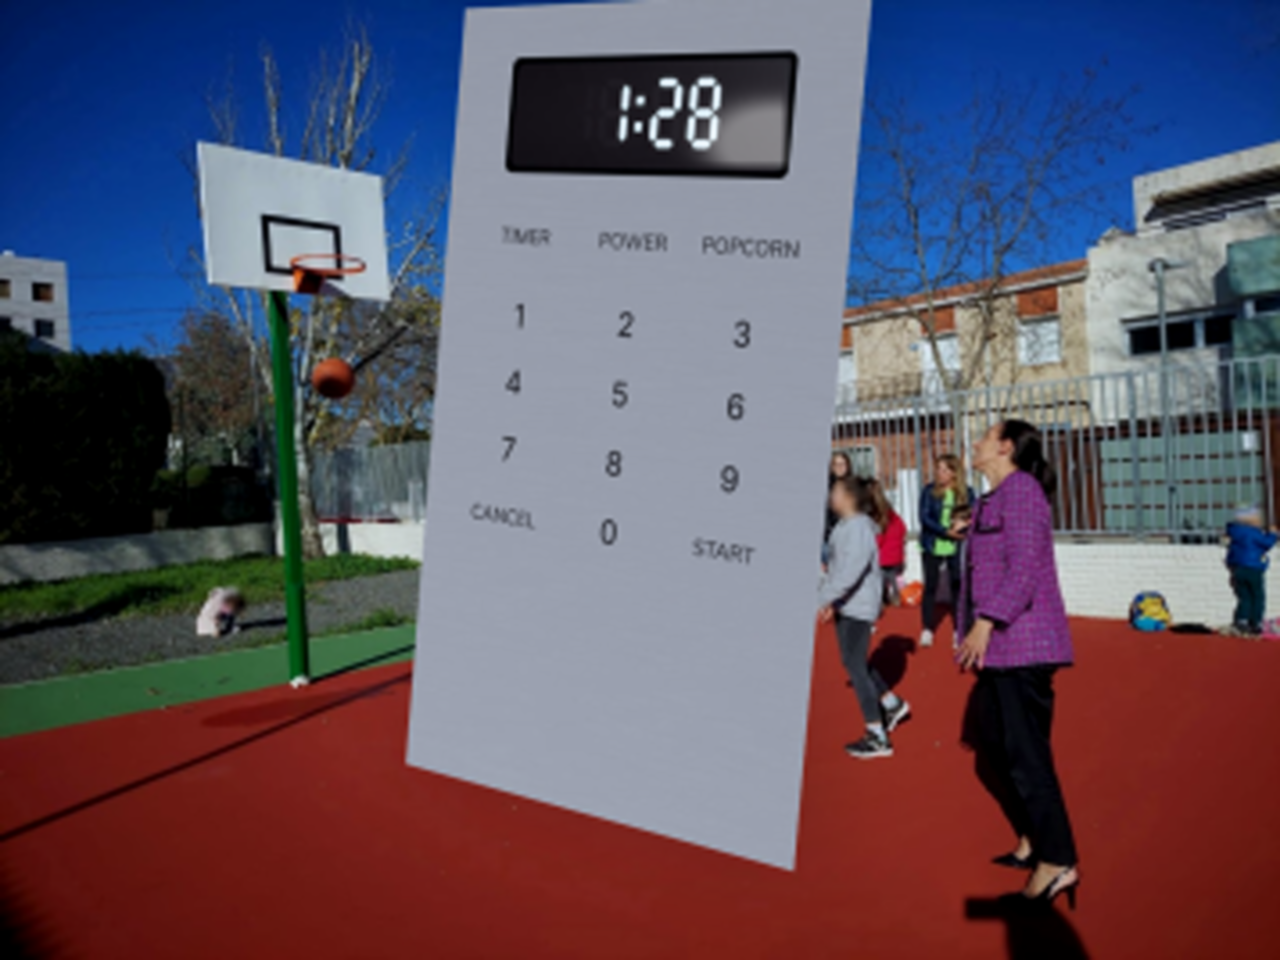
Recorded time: 1h28
